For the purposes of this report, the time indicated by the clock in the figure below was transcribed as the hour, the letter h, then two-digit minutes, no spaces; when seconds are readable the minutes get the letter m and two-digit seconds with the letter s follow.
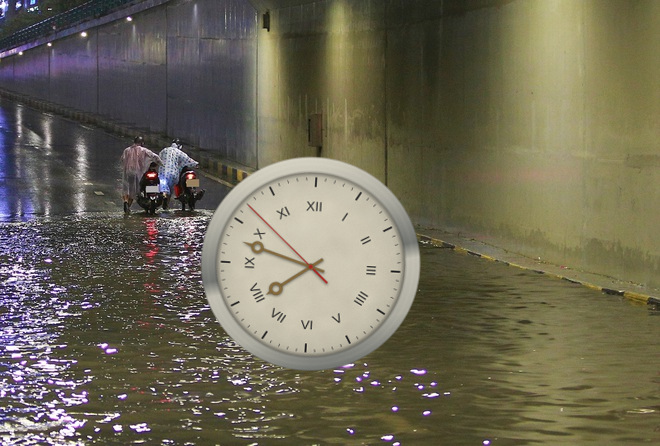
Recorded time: 7h47m52s
